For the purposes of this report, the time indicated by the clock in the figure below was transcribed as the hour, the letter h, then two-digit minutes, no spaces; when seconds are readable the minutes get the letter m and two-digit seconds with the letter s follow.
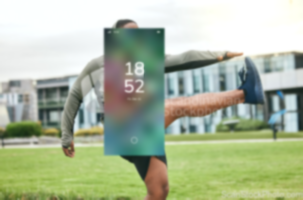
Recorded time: 18h52
